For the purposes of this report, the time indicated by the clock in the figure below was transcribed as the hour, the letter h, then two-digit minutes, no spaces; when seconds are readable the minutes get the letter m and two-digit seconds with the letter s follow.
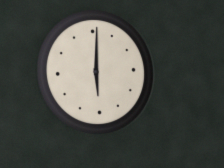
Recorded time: 6h01
